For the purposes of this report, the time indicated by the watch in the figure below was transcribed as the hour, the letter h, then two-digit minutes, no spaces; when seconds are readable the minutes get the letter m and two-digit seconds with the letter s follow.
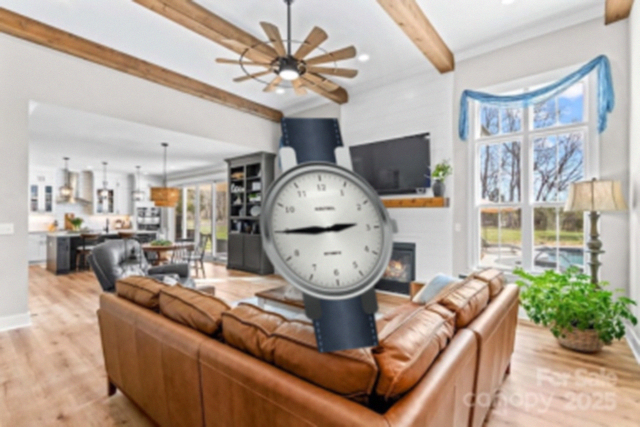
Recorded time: 2h45
